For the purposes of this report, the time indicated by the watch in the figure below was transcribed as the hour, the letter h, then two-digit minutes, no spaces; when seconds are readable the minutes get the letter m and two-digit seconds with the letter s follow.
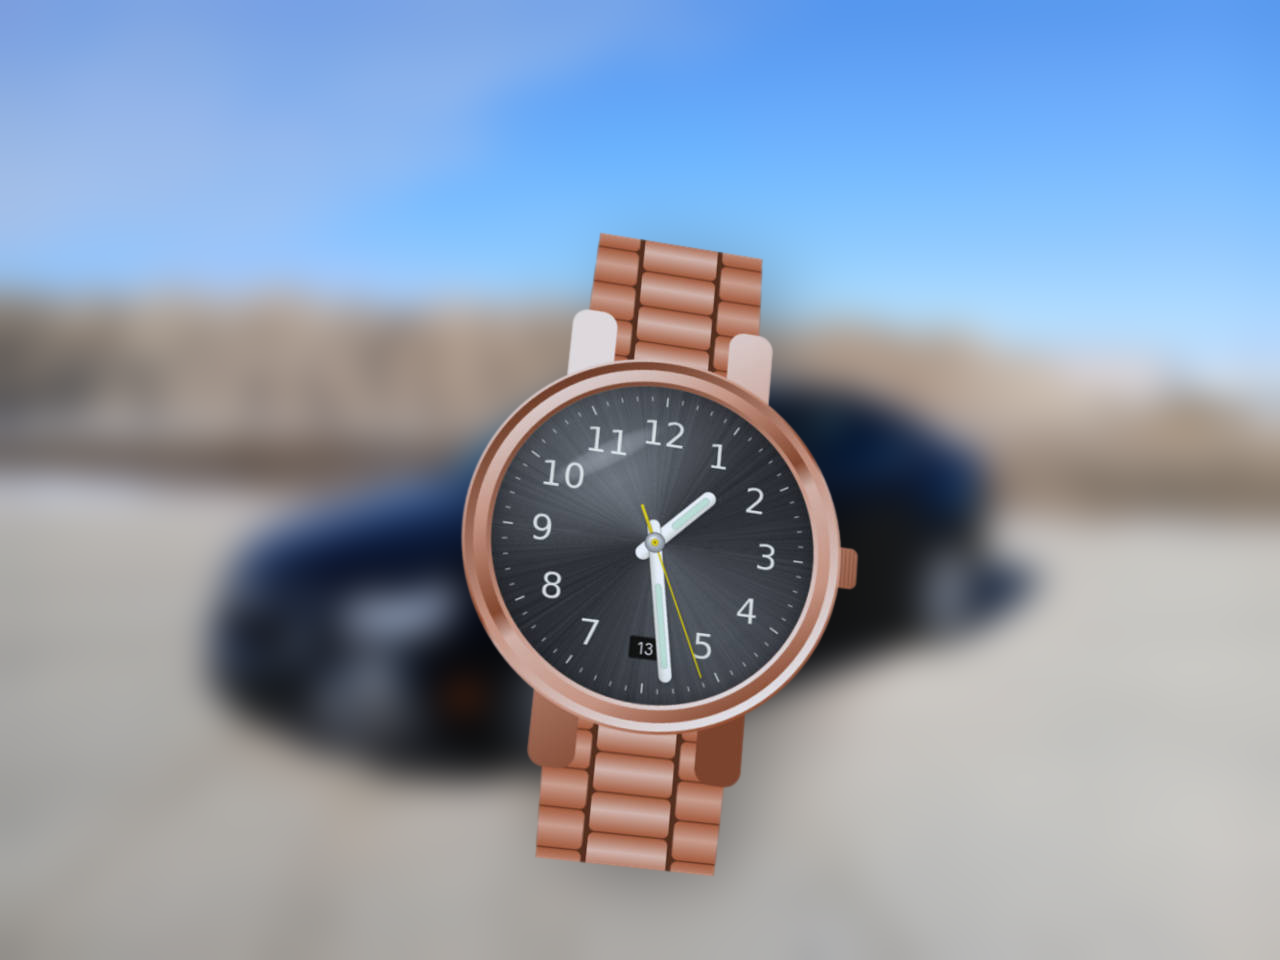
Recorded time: 1h28m26s
